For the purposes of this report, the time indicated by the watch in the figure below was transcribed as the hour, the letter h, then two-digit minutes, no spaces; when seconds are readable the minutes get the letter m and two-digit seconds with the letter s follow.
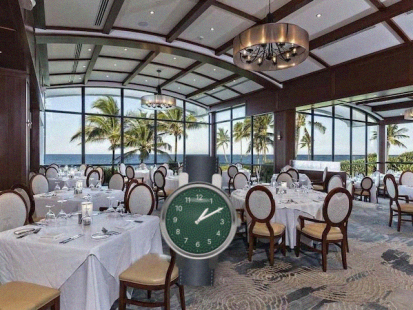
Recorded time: 1h10
